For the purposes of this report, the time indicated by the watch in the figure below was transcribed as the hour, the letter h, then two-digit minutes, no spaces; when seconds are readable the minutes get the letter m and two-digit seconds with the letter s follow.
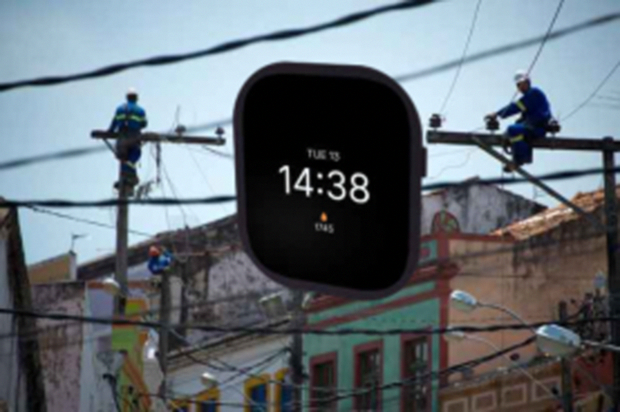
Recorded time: 14h38
